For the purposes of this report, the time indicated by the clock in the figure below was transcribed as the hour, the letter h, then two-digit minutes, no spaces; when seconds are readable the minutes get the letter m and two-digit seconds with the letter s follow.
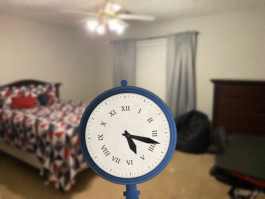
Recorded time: 5h18
